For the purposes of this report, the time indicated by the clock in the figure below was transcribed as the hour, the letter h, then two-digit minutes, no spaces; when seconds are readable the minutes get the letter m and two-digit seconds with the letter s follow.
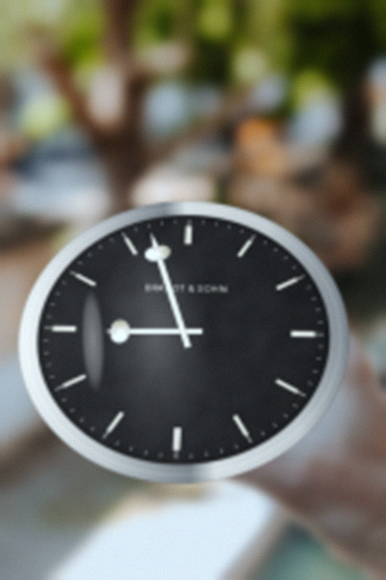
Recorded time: 8h57
